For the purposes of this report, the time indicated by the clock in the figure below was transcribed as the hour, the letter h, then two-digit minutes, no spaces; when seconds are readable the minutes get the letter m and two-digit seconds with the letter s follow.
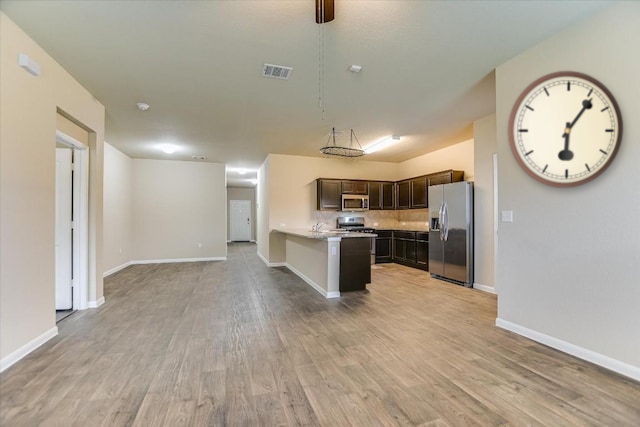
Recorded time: 6h06
